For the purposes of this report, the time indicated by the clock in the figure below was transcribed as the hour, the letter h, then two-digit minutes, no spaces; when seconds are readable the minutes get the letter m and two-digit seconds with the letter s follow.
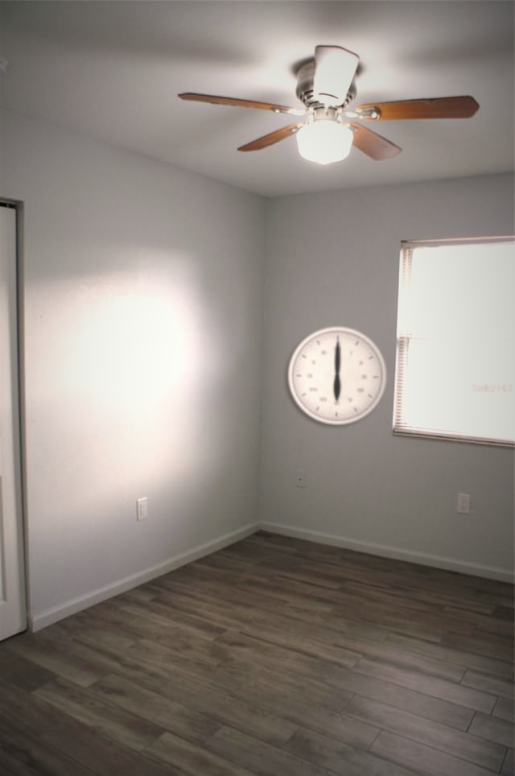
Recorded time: 6h00
